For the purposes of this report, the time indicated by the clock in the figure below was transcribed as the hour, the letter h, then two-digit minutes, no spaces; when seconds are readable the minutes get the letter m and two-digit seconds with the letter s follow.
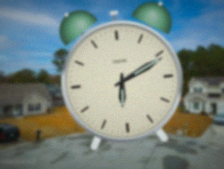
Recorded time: 6h11
